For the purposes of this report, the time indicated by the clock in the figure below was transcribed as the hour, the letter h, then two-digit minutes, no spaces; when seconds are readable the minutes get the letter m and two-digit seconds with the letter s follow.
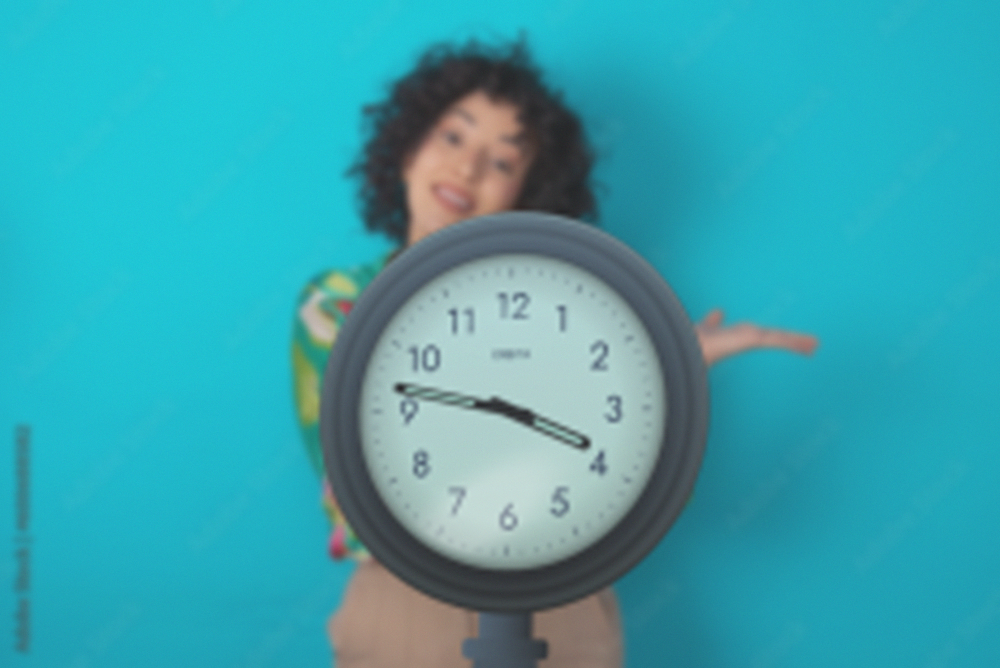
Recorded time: 3h47
